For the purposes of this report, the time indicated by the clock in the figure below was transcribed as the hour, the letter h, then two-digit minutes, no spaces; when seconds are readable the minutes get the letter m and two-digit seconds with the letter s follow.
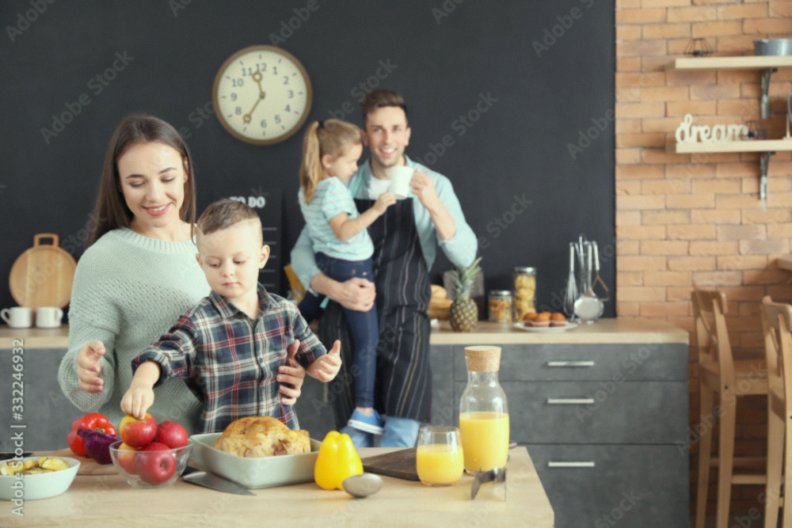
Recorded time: 11h36
